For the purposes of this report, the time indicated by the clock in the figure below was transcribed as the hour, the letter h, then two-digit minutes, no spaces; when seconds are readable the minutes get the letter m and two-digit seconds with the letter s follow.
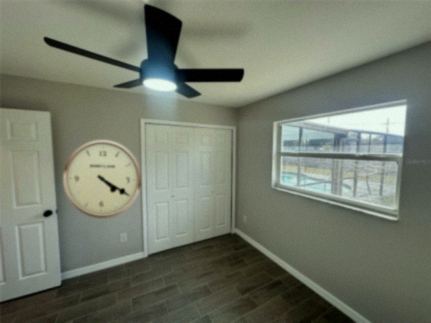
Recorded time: 4h20
